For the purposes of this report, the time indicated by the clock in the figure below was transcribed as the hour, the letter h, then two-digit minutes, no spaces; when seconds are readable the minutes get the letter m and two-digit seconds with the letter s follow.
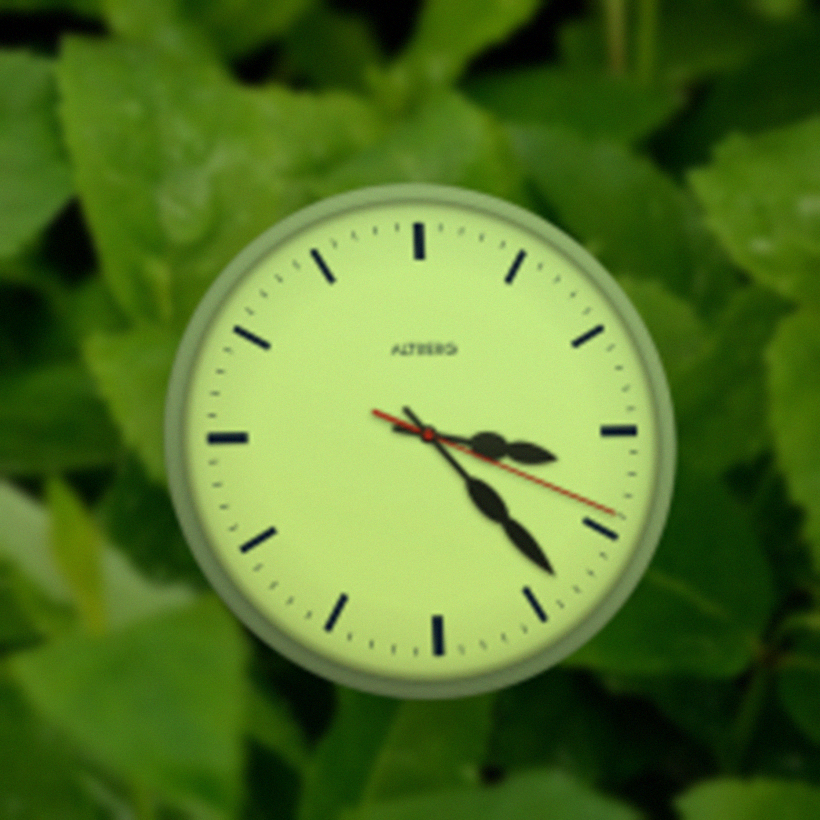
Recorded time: 3h23m19s
